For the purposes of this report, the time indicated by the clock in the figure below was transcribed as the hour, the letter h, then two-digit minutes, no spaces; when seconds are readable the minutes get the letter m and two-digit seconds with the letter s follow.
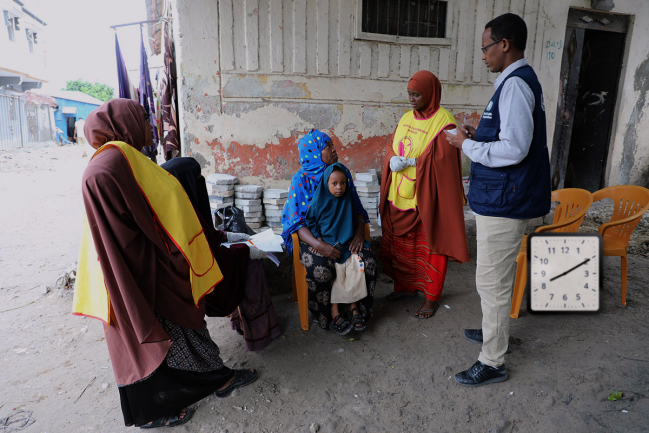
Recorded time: 8h10
